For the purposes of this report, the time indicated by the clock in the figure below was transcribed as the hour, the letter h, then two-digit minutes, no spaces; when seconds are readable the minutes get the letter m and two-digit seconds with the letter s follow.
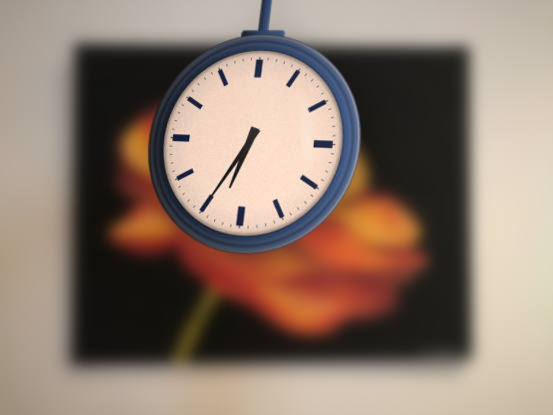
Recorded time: 6h35
